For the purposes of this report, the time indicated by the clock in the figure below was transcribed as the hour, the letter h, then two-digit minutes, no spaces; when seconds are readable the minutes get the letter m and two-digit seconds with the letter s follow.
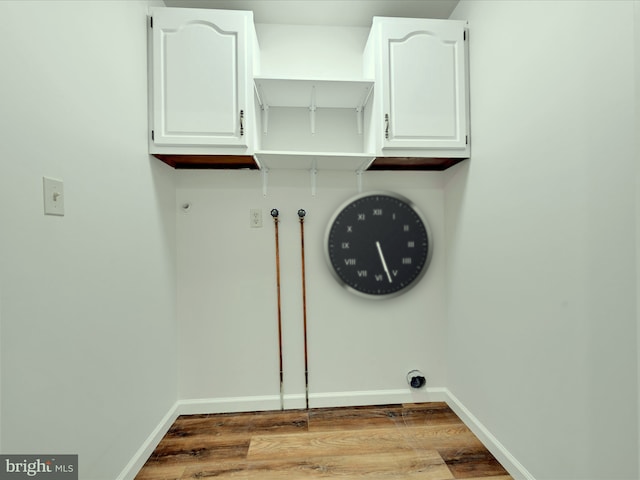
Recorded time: 5h27
